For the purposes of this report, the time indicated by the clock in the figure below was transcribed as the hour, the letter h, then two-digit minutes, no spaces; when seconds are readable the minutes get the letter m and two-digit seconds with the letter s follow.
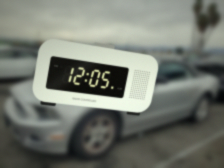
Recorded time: 12h05
